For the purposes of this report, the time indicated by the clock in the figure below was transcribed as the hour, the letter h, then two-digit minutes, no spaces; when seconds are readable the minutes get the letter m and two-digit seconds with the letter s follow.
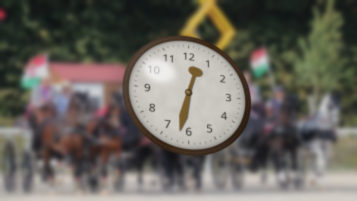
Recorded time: 12h32
